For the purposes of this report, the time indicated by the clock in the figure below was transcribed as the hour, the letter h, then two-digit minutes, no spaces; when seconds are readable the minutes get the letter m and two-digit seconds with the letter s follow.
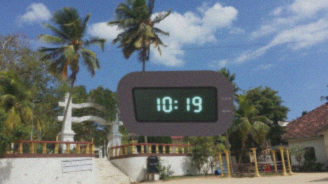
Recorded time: 10h19
